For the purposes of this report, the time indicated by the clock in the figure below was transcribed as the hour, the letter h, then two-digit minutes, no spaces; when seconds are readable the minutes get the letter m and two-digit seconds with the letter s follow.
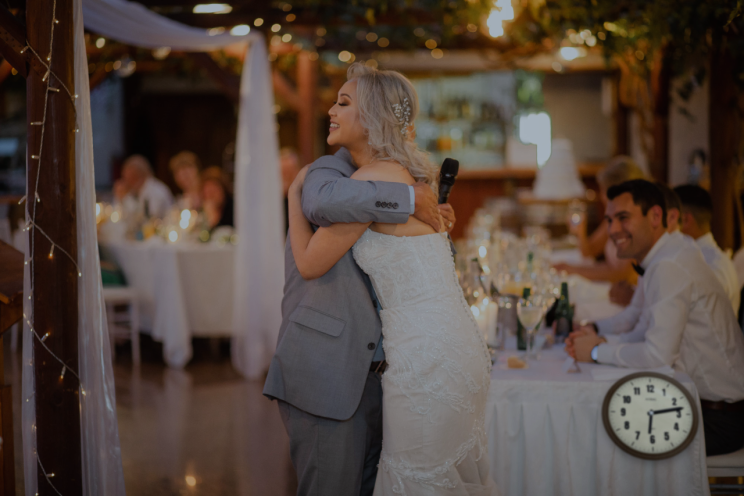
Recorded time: 6h13
